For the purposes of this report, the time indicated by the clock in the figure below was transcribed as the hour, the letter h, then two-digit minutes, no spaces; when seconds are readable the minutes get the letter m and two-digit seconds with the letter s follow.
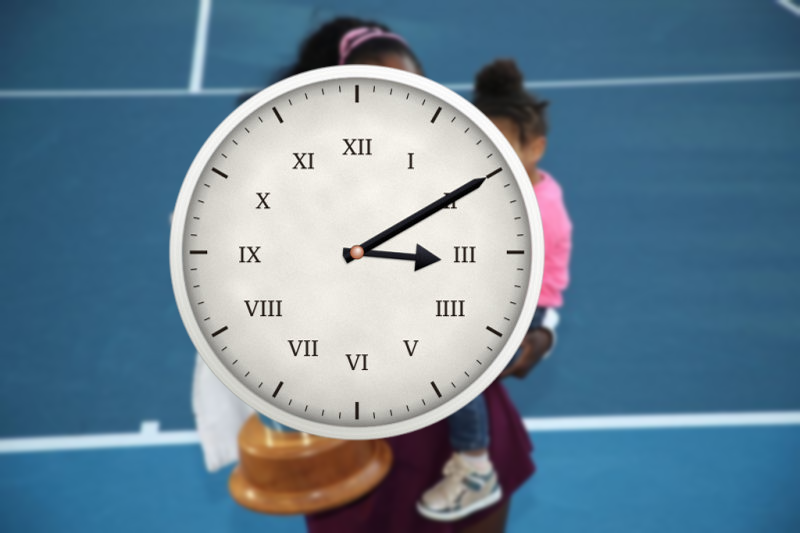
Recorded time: 3h10
